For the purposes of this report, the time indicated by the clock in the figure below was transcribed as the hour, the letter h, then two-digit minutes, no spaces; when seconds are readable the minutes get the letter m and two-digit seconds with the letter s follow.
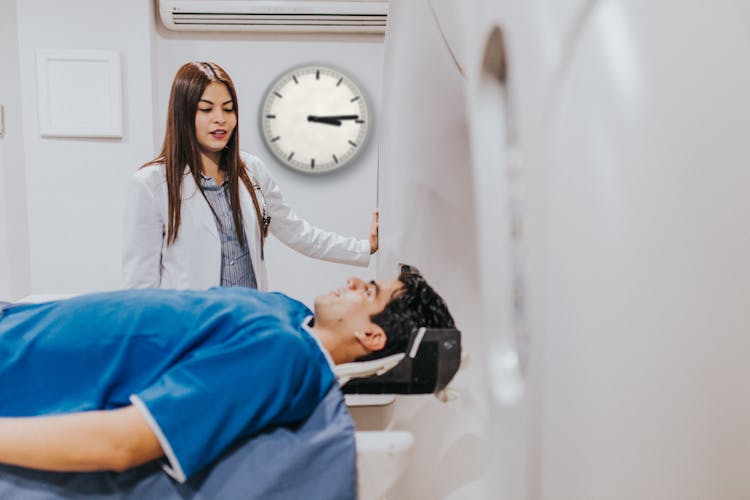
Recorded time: 3h14
